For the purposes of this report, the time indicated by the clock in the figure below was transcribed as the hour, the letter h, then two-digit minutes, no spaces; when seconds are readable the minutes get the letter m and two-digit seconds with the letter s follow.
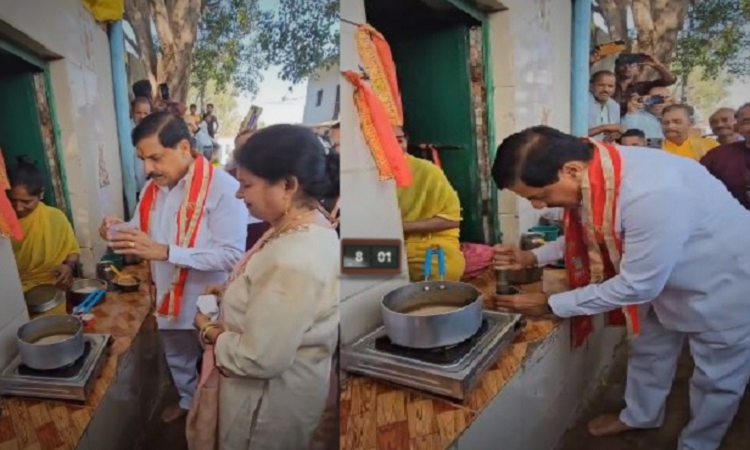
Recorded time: 8h01
